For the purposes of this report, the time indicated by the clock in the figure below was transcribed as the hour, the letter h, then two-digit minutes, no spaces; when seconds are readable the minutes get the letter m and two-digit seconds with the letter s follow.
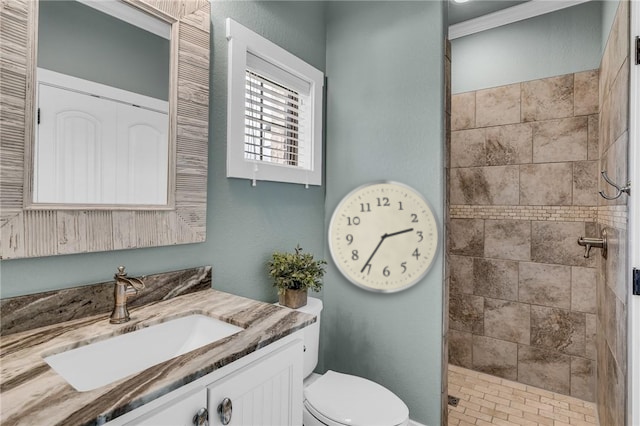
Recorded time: 2h36
